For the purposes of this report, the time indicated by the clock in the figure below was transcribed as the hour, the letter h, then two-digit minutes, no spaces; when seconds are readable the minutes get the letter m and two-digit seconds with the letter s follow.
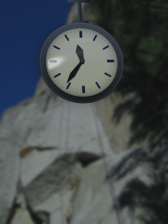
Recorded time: 11h36
